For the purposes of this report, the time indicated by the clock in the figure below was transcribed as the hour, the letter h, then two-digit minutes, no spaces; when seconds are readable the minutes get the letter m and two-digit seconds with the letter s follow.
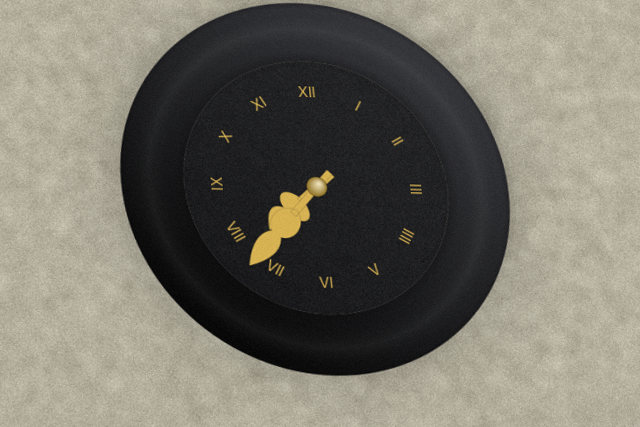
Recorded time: 7h37
